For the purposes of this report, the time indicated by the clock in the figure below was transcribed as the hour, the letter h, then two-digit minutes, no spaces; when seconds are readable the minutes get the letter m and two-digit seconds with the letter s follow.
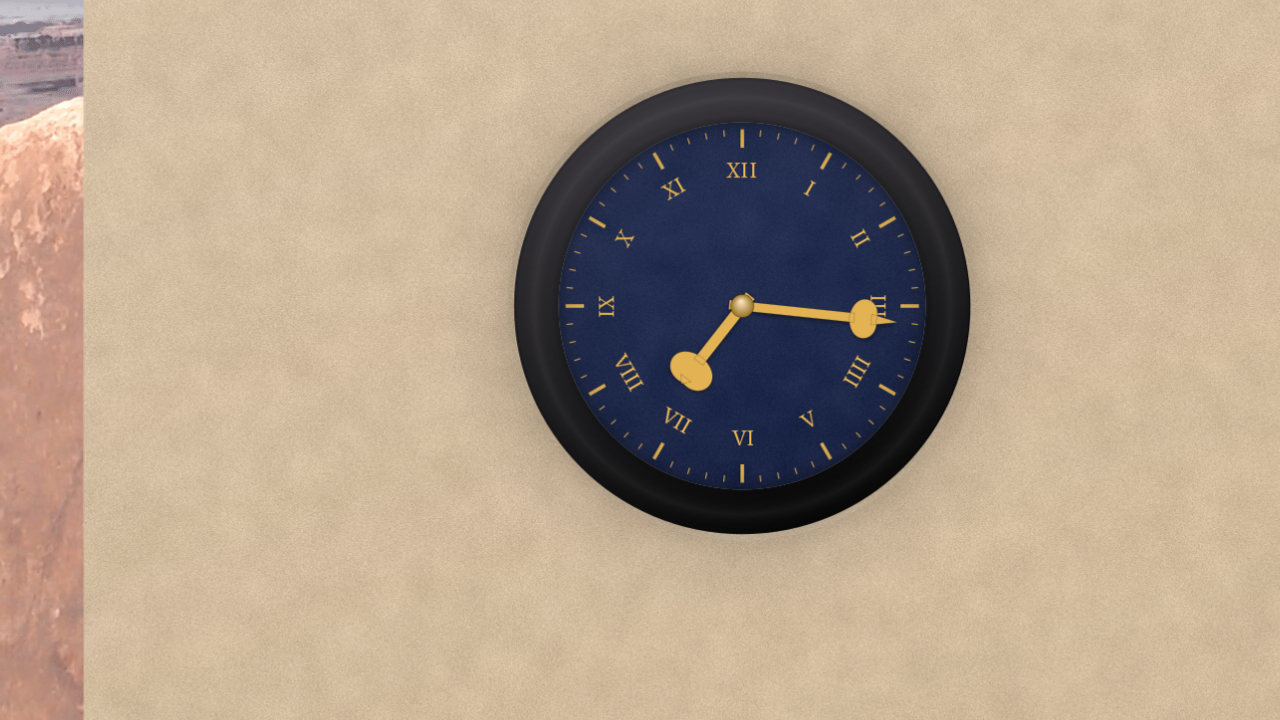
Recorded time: 7h16
